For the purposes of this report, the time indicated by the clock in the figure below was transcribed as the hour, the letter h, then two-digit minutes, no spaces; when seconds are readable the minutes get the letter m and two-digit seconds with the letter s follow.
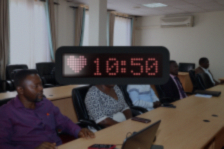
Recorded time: 10h50
